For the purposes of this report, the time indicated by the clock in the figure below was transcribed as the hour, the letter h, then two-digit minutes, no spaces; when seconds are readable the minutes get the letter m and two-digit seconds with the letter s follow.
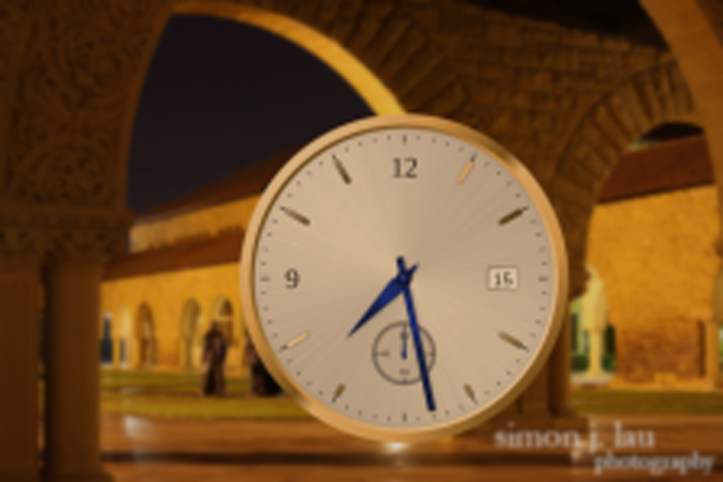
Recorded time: 7h28
